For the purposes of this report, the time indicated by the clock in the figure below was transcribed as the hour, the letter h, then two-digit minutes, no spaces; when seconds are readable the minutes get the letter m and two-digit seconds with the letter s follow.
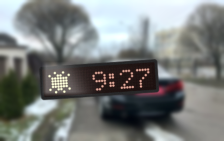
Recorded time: 9h27
